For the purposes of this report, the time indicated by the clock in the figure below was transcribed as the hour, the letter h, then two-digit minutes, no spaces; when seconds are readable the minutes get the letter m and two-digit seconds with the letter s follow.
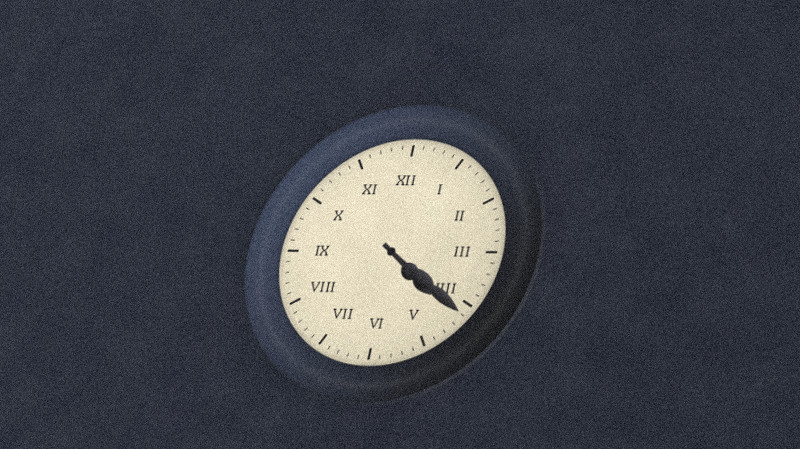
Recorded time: 4h21
